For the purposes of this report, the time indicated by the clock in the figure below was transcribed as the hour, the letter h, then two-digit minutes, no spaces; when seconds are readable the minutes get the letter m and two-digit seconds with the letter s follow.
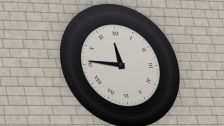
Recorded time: 11h46
